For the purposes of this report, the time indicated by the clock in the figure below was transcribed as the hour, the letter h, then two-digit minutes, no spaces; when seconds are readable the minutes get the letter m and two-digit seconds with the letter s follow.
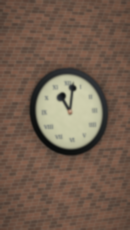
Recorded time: 11h02
